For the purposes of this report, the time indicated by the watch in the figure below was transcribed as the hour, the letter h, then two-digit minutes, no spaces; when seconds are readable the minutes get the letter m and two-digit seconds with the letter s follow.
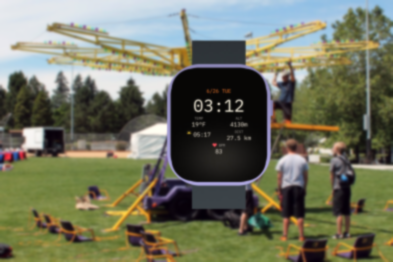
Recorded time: 3h12
